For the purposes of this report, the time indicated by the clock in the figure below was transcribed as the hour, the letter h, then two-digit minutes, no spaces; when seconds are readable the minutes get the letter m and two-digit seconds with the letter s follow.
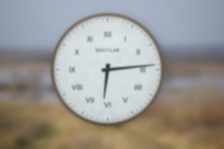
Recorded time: 6h14
